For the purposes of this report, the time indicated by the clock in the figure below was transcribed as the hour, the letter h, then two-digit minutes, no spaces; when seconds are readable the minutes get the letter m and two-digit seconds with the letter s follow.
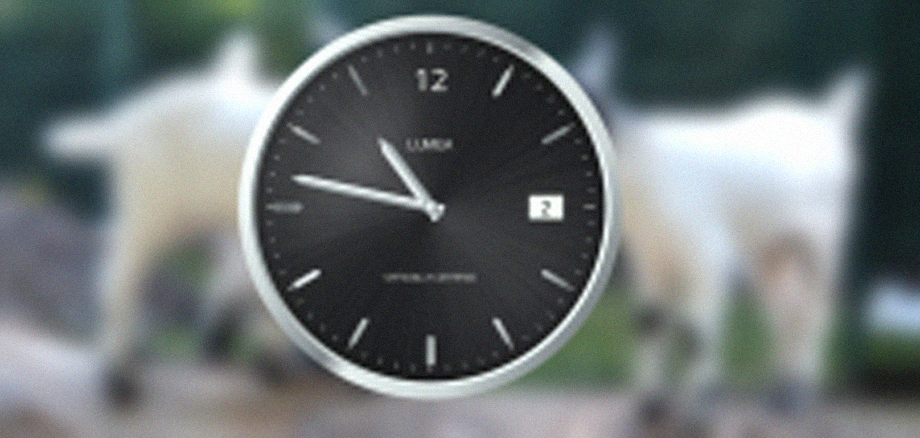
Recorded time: 10h47
